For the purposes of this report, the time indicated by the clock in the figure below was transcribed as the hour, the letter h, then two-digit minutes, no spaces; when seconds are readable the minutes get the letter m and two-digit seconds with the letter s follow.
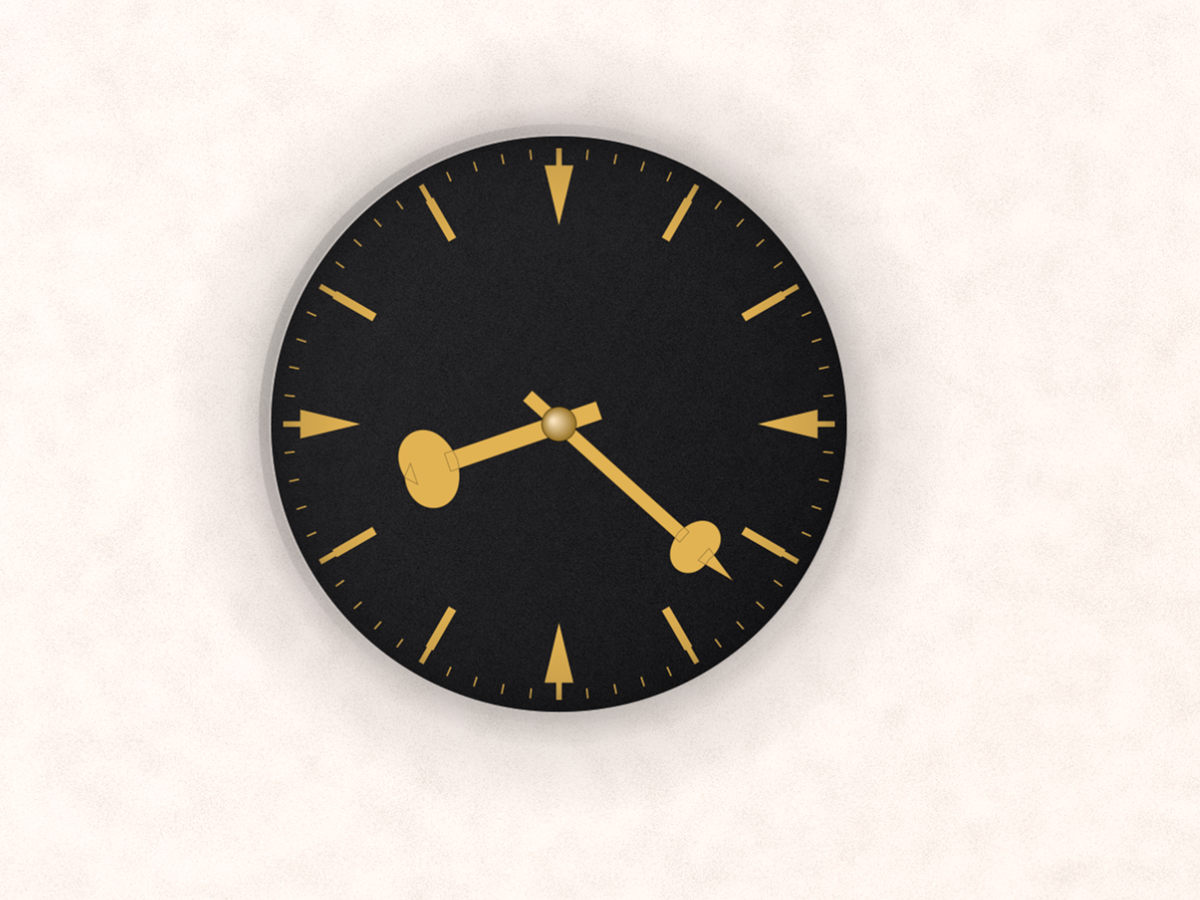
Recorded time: 8h22
